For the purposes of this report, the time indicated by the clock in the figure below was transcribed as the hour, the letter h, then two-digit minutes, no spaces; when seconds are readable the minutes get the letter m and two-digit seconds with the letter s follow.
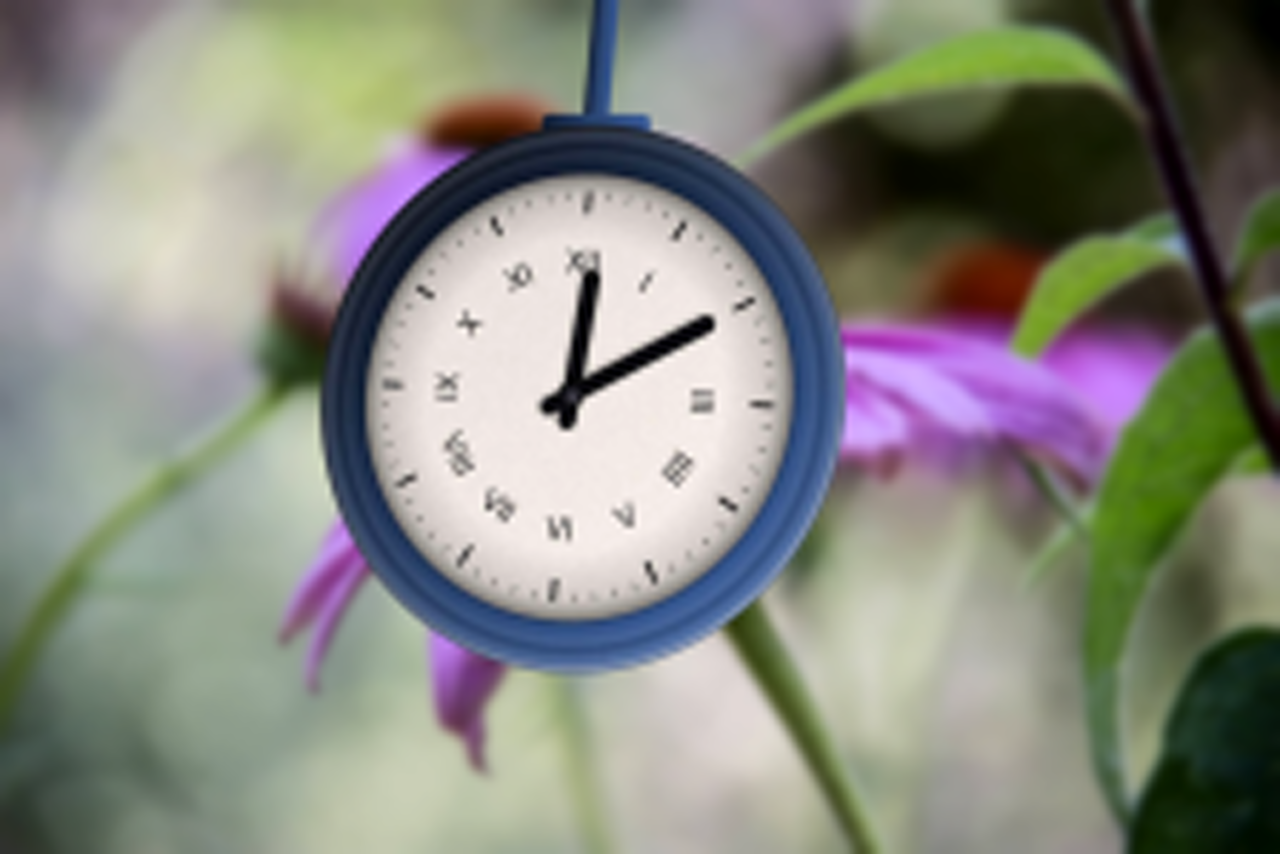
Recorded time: 12h10
